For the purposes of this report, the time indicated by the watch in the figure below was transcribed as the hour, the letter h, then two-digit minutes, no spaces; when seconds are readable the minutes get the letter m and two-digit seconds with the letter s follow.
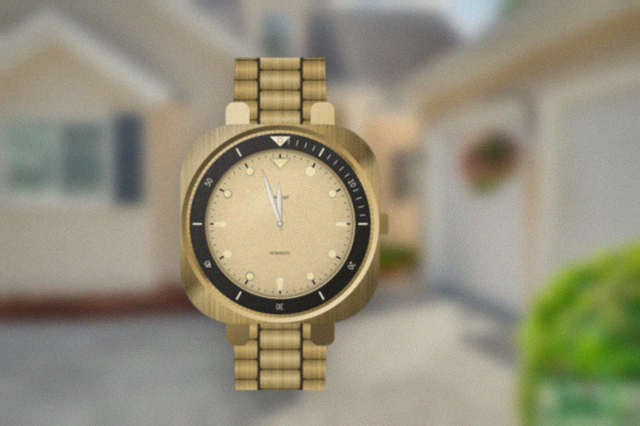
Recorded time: 11h57
